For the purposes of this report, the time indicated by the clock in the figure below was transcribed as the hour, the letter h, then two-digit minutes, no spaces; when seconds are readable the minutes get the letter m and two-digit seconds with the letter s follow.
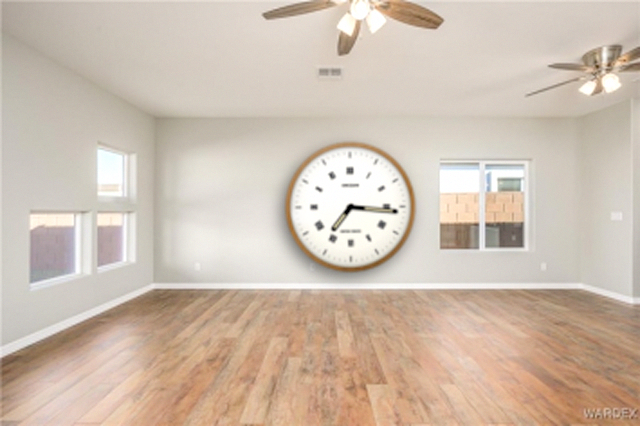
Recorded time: 7h16
